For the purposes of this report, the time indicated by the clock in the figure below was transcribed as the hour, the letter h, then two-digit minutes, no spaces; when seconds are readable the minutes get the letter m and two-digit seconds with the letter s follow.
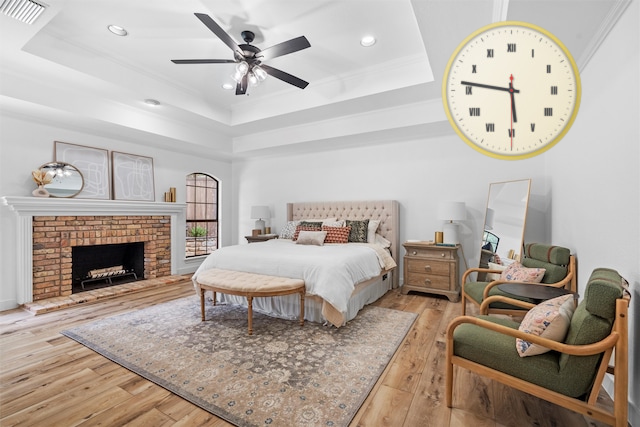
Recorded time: 5h46m30s
